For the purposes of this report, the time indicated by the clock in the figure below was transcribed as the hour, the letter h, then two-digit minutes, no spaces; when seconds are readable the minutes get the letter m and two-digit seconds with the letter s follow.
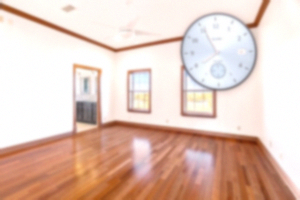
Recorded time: 7h56
